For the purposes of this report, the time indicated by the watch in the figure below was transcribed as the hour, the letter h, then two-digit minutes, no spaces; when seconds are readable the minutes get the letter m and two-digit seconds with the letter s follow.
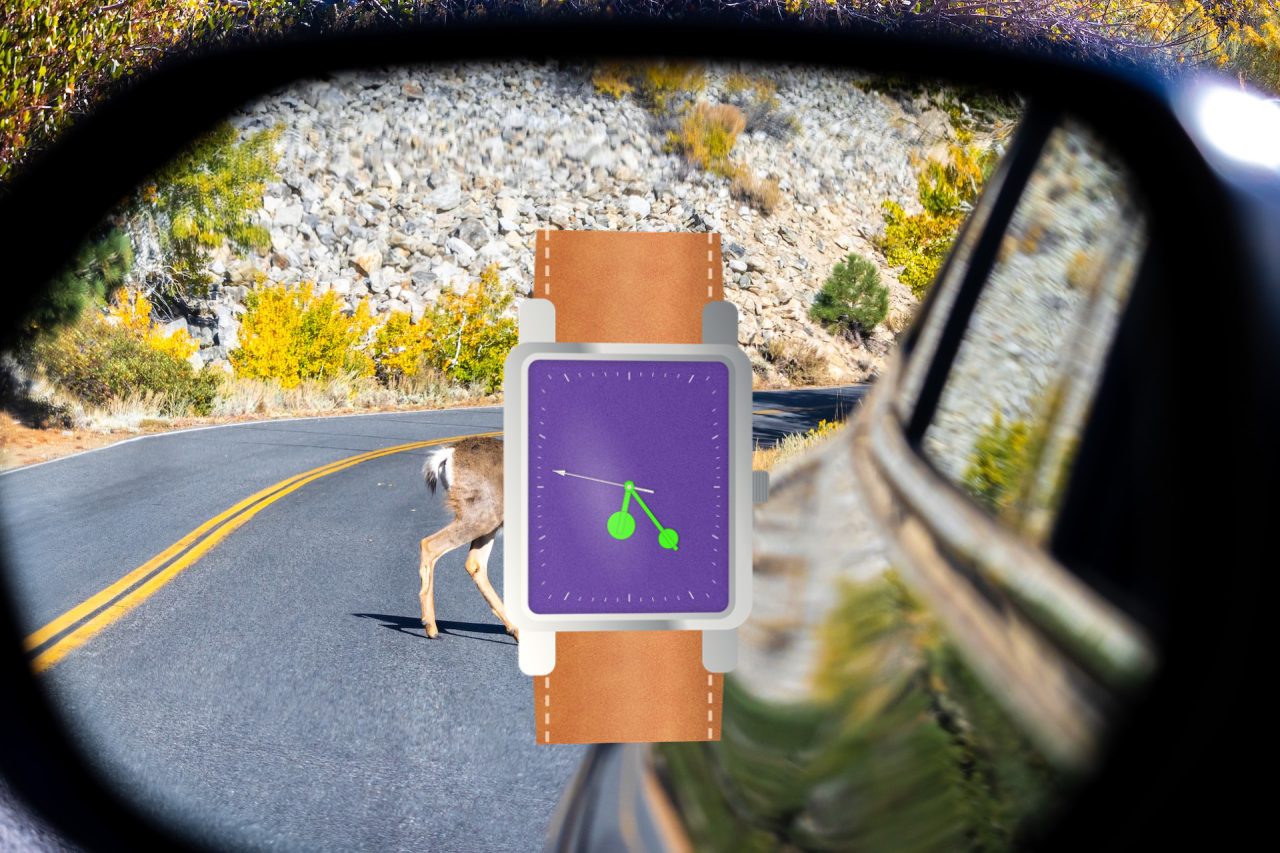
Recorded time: 6h23m47s
